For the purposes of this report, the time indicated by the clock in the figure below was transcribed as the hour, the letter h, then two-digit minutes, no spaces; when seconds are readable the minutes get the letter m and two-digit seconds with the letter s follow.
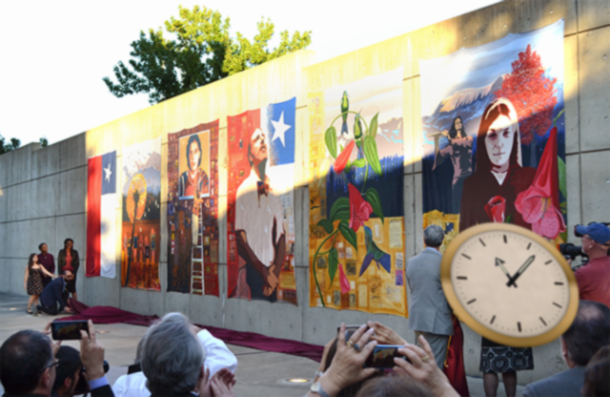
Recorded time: 11h07
